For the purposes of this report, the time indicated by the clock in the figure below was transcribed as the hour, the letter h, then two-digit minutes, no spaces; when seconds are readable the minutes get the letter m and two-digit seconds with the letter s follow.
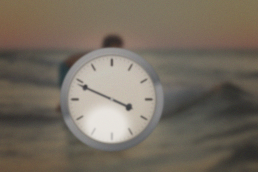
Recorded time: 3h49
